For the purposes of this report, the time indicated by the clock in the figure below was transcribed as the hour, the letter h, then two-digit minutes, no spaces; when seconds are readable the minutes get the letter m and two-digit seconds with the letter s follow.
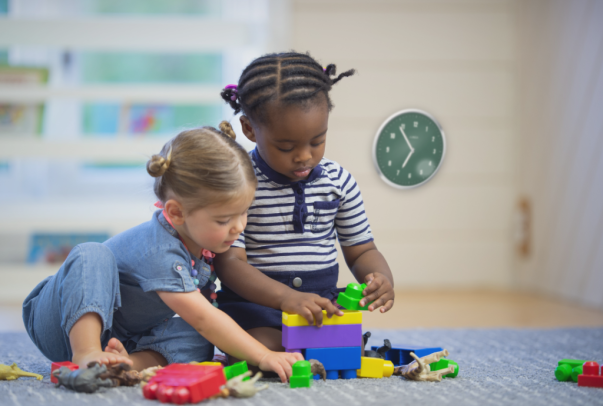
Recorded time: 6h54
